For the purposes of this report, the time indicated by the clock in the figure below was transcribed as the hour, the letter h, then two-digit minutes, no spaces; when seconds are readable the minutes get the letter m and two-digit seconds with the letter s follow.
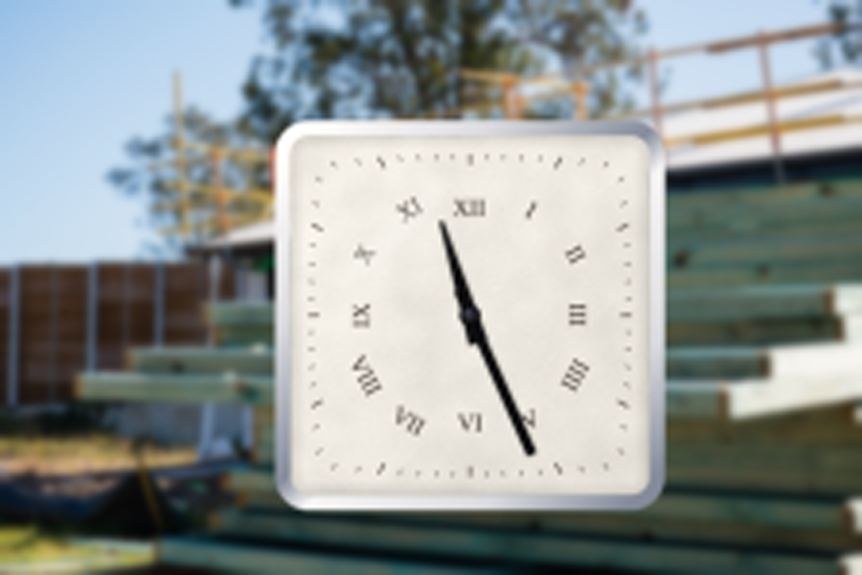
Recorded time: 11h26
